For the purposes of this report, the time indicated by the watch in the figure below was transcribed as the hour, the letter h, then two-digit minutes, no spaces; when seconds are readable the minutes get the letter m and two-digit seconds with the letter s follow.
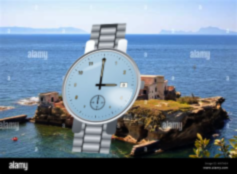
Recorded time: 3h00
